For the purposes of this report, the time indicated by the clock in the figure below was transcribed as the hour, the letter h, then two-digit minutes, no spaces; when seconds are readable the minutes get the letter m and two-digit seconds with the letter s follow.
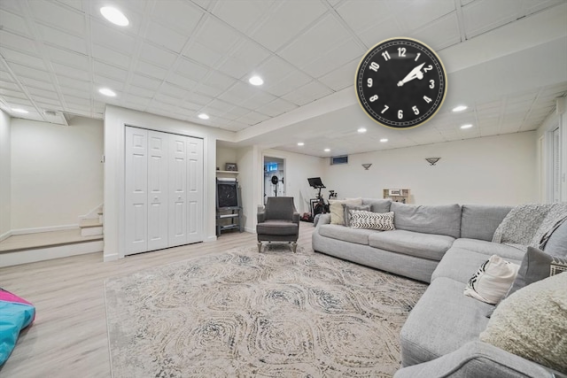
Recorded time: 2h08
